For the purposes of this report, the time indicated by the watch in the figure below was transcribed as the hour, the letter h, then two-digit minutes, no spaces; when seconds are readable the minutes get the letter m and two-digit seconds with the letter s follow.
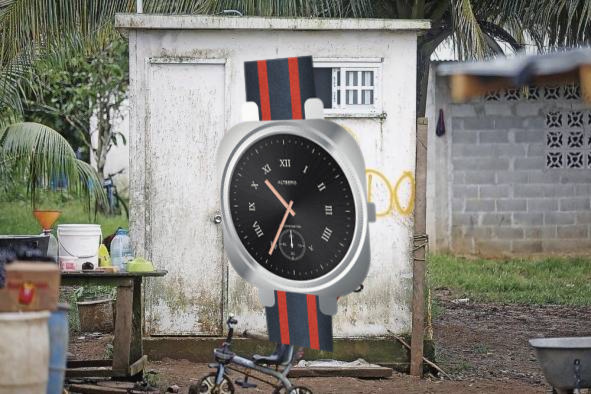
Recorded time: 10h35
